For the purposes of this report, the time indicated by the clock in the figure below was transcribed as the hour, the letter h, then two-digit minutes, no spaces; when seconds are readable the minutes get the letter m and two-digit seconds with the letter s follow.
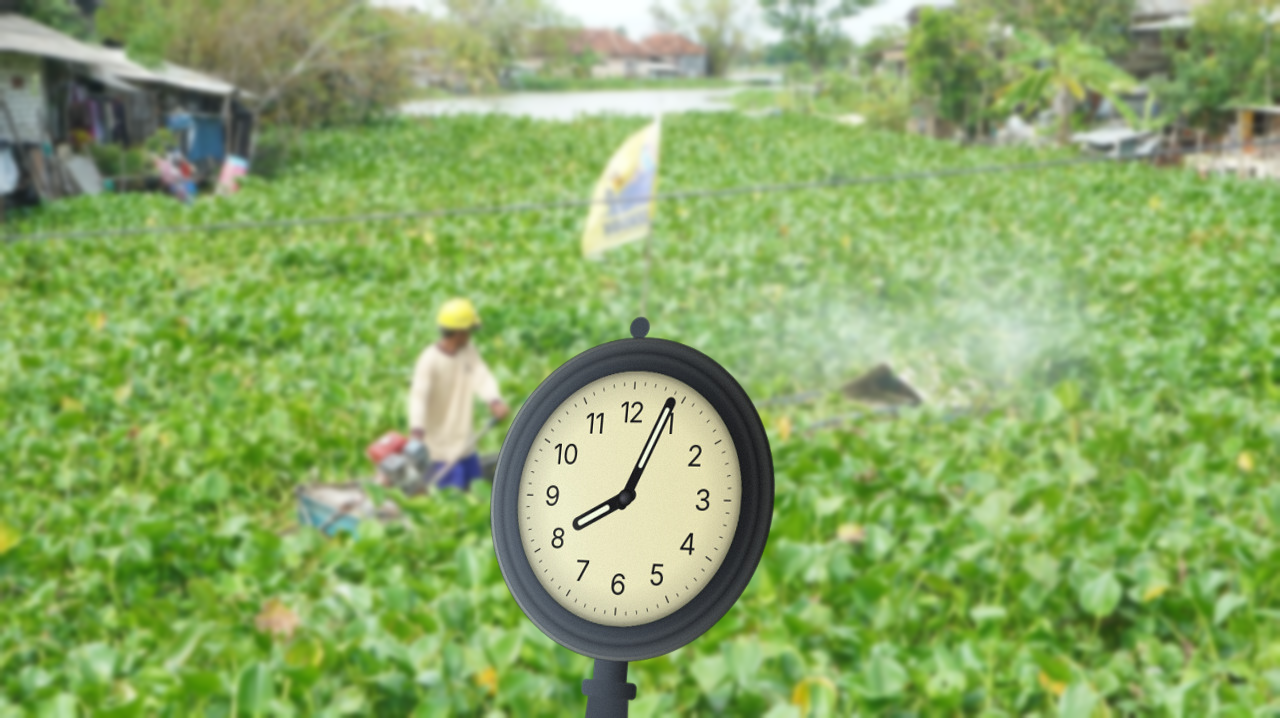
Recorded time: 8h04
